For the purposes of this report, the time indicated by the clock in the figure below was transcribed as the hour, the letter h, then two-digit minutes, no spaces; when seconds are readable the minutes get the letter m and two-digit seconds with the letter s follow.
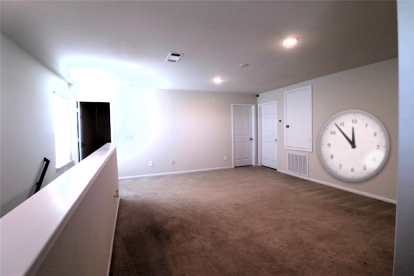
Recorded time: 11h53
